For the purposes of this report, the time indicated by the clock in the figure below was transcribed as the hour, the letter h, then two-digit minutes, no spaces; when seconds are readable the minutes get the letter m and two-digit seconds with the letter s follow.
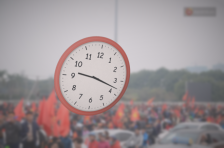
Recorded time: 9h18
